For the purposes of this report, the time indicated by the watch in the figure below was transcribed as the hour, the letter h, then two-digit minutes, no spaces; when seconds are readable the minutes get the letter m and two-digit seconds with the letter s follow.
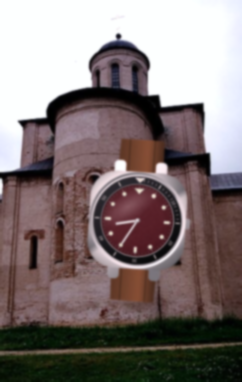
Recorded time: 8h35
